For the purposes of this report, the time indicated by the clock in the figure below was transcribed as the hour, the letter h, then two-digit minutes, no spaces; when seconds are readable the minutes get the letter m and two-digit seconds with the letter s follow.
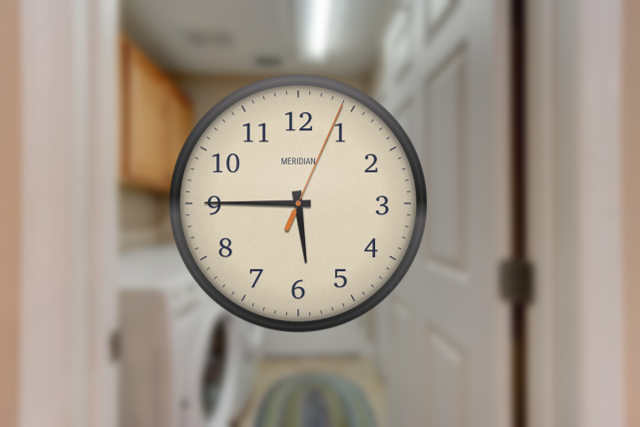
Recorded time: 5h45m04s
